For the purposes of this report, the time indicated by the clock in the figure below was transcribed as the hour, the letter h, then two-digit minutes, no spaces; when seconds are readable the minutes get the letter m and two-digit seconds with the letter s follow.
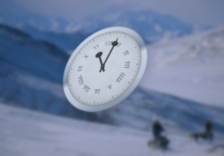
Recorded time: 11h03
